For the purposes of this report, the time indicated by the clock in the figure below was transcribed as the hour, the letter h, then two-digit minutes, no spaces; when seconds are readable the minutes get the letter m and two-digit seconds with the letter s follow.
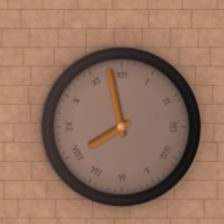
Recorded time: 7h58
